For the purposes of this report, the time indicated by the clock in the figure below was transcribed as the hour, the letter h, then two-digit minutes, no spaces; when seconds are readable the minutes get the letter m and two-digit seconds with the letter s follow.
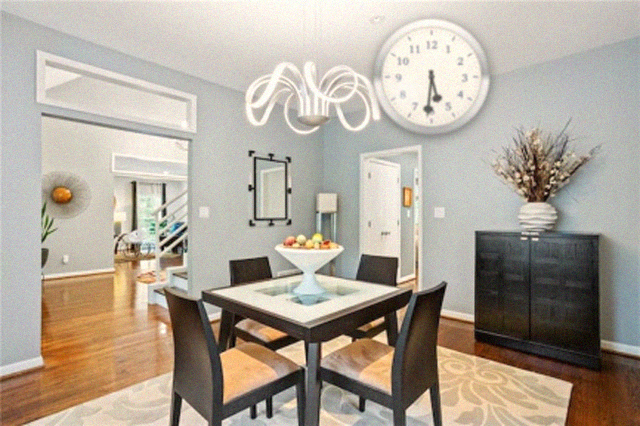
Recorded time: 5h31
